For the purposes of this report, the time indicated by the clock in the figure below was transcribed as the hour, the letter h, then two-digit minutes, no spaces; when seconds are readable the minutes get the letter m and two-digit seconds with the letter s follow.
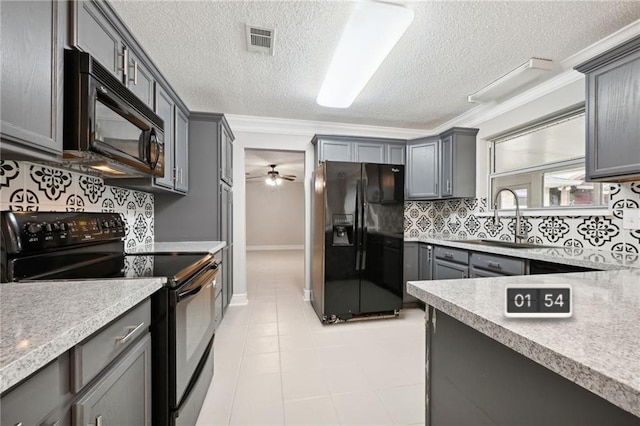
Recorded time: 1h54
